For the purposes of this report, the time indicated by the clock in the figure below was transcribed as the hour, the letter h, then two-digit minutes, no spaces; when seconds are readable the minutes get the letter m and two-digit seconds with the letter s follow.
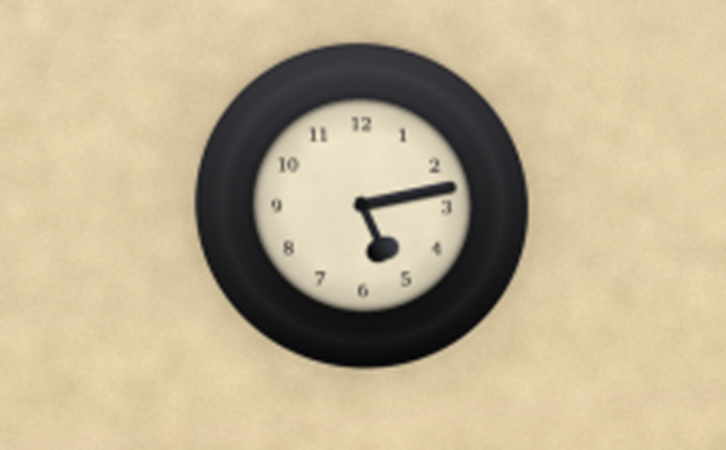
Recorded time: 5h13
